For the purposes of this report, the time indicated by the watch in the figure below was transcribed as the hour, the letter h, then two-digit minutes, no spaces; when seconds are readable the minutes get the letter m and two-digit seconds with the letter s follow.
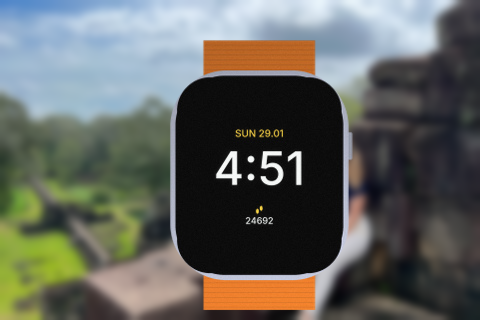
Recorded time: 4h51
